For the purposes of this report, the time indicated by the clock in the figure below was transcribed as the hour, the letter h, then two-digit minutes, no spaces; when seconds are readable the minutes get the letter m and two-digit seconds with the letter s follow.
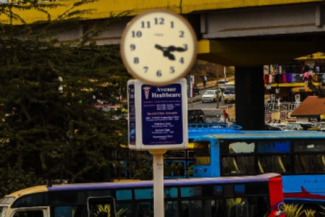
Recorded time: 4h16
